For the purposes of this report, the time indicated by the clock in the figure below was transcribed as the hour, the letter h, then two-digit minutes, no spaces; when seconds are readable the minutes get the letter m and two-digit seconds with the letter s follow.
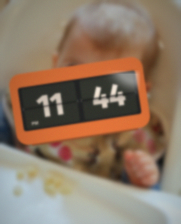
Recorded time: 11h44
